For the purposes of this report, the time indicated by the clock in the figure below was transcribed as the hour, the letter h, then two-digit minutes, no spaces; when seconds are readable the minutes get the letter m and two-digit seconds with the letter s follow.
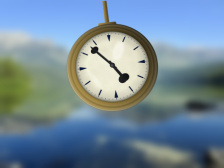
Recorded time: 4h53
